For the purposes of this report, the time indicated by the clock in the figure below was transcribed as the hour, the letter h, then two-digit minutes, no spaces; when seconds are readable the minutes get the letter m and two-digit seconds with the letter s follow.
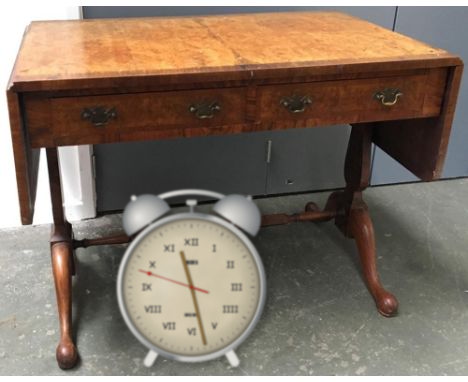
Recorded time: 11h27m48s
